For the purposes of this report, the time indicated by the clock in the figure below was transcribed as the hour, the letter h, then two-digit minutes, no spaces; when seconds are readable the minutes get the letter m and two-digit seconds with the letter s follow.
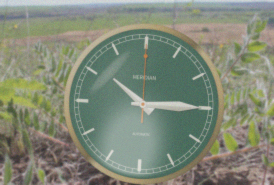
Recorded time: 10h15m00s
